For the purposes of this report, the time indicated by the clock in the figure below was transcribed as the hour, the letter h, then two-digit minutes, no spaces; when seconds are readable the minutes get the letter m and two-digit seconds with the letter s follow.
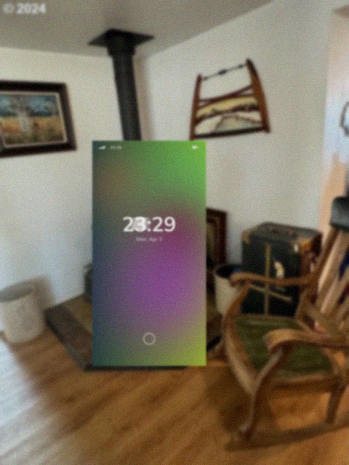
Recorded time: 23h29
